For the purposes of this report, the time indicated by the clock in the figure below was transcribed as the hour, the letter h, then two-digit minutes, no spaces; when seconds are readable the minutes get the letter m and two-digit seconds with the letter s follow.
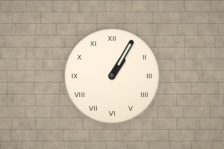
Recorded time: 1h05
